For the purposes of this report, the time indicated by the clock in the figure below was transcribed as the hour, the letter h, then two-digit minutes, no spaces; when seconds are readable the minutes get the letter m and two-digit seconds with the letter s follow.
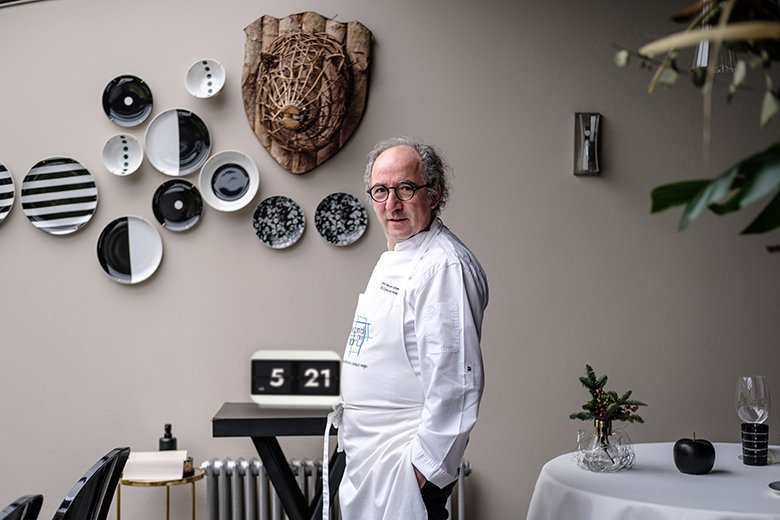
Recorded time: 5h21
